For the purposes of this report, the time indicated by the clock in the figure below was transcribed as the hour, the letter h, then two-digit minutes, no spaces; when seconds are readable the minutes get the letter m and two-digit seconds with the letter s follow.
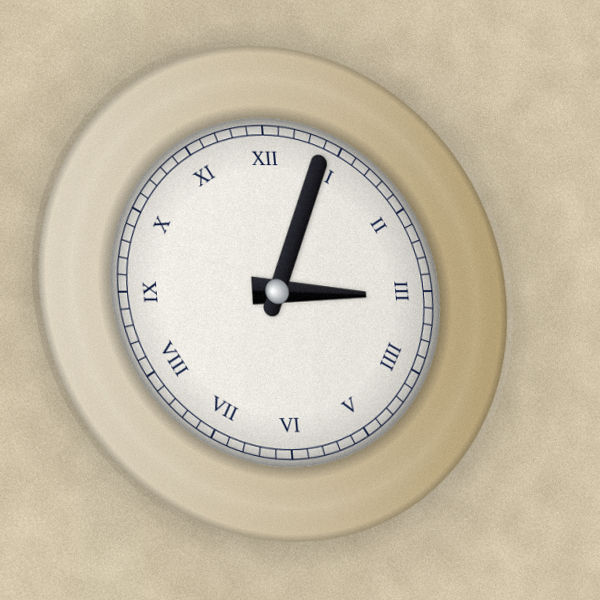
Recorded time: 3h04
